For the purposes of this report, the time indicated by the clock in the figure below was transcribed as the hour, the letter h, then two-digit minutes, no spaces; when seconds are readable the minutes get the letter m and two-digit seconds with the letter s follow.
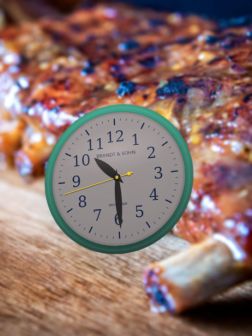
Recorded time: 10h29m43s
